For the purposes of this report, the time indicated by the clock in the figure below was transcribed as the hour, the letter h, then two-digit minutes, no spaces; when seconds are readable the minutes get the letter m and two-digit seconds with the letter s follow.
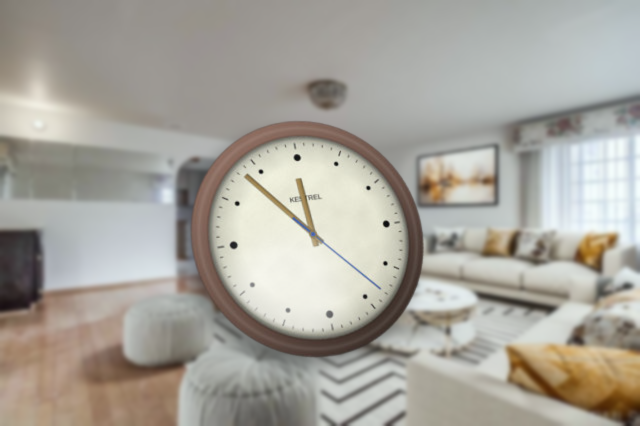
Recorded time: 11h53m23s
